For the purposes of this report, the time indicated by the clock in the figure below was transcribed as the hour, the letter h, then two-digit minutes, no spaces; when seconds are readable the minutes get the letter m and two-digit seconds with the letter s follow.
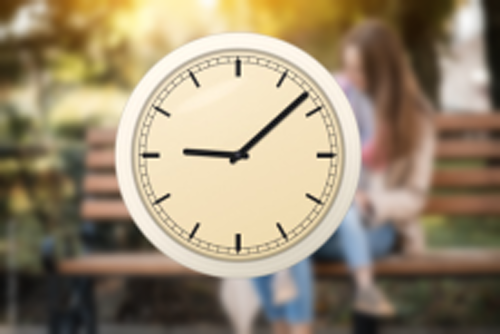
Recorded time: 9h08
